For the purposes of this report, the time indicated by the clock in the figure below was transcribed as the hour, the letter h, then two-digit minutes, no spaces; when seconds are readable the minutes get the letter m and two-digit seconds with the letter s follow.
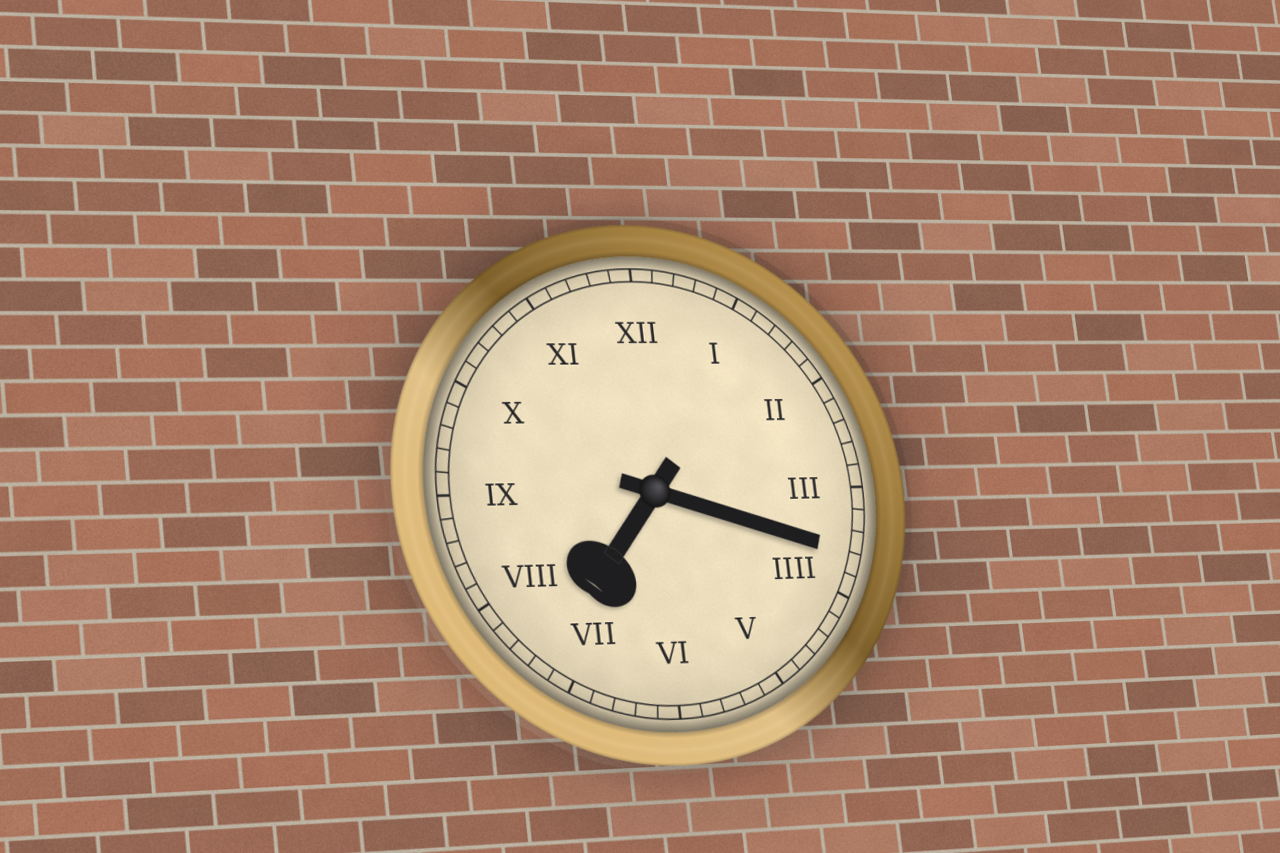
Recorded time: 7h18
